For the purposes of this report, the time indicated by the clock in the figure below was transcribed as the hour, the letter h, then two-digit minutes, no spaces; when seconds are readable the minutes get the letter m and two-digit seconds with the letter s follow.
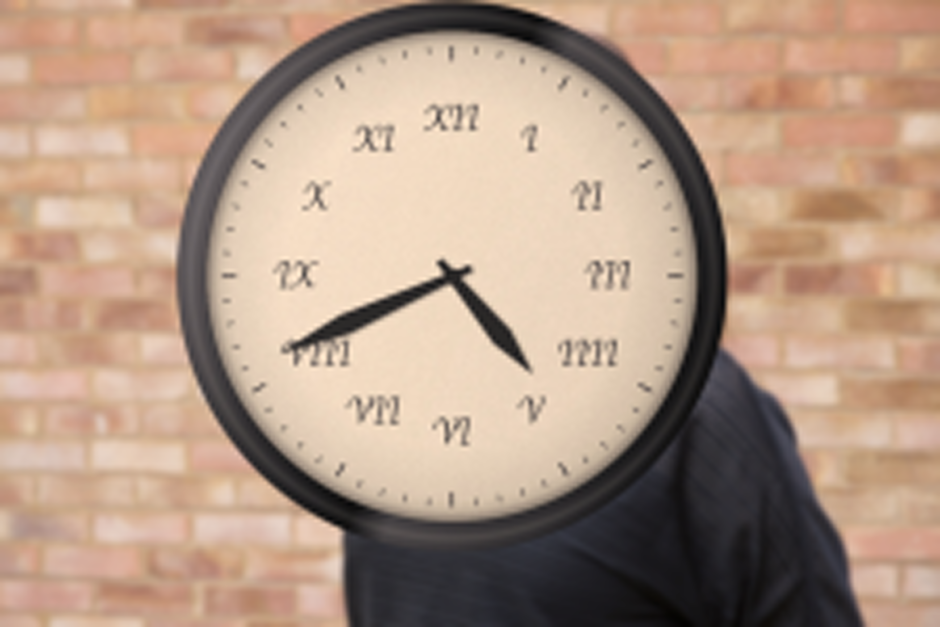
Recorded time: 4h41
